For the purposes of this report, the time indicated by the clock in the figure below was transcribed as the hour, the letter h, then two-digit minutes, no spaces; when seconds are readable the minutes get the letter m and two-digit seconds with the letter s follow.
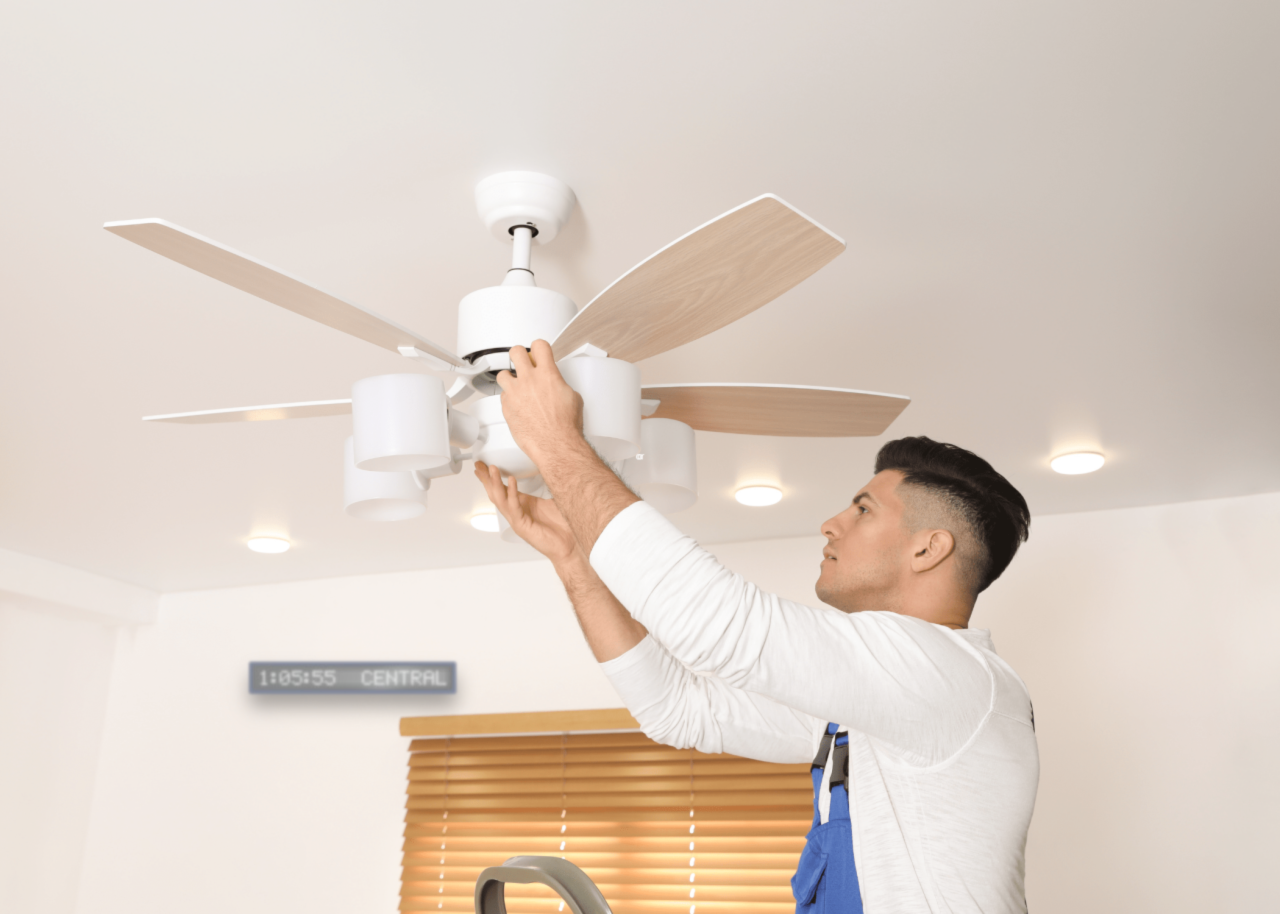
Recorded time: 1h05m55s
